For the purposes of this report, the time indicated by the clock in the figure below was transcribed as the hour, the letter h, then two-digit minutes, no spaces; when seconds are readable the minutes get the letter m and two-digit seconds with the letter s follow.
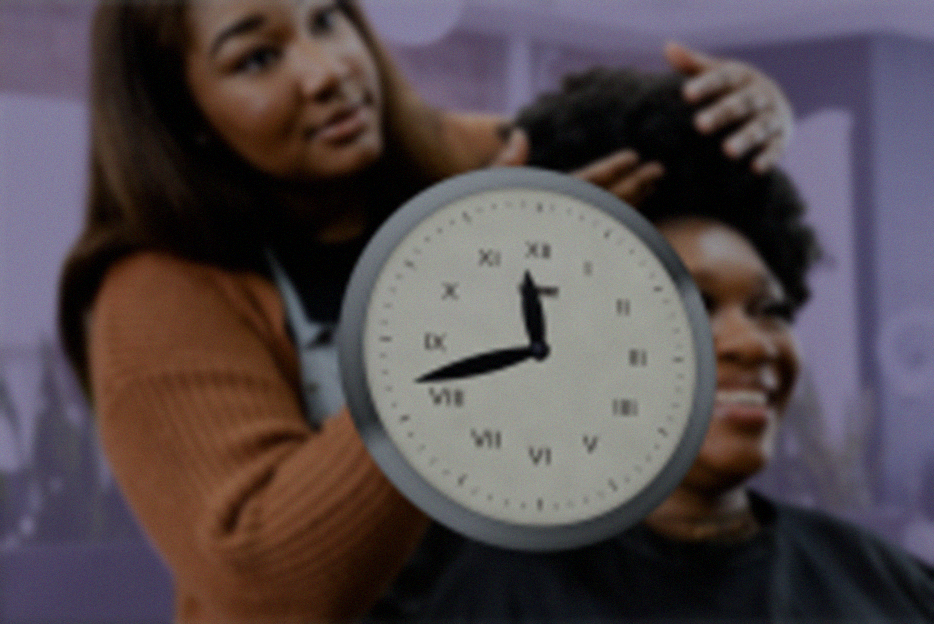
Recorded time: 11h42
